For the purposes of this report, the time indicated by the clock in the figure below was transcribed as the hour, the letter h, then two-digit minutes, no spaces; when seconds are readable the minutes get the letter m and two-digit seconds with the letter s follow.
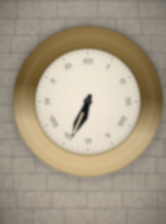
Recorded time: 6h34
